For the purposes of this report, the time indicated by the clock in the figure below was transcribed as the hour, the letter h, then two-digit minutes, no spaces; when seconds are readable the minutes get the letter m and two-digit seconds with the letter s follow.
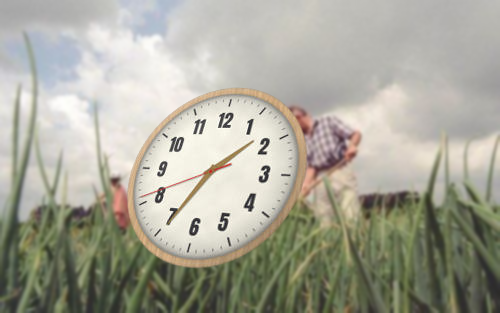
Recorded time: 1h34m41s
